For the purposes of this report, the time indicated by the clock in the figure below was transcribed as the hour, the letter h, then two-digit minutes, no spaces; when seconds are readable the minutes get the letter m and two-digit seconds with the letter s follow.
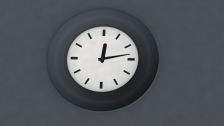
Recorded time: 12h13
